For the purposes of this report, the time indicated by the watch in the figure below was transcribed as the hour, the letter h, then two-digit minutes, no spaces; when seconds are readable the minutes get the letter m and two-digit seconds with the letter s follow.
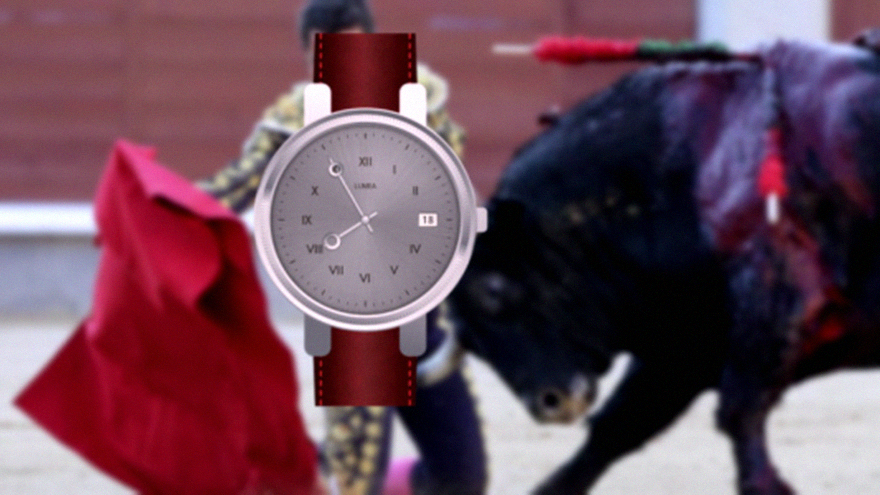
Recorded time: 7h55
